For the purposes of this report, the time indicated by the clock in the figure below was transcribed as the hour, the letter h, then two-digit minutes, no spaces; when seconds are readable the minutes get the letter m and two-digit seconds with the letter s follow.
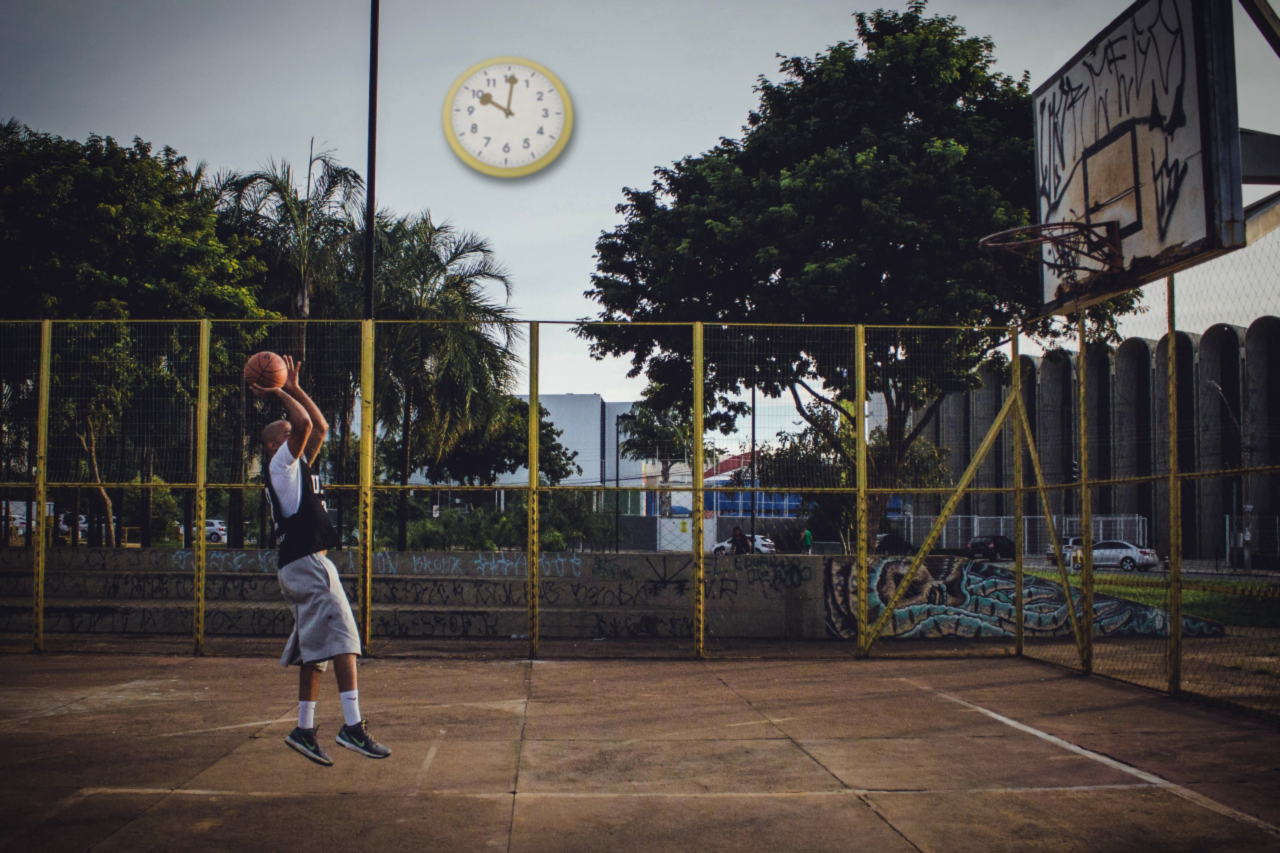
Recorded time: 10h01
